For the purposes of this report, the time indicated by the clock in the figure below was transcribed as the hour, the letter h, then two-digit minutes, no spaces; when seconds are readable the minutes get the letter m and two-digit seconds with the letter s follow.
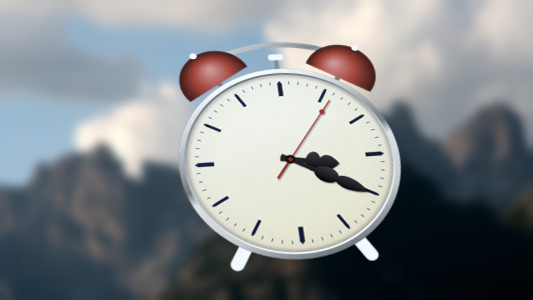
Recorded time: 3h20m06s
